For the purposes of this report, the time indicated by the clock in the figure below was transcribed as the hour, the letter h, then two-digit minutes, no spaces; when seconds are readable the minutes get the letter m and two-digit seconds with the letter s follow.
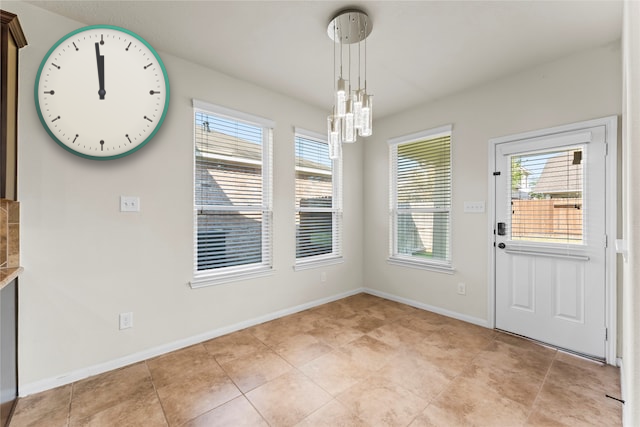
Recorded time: 11h59
